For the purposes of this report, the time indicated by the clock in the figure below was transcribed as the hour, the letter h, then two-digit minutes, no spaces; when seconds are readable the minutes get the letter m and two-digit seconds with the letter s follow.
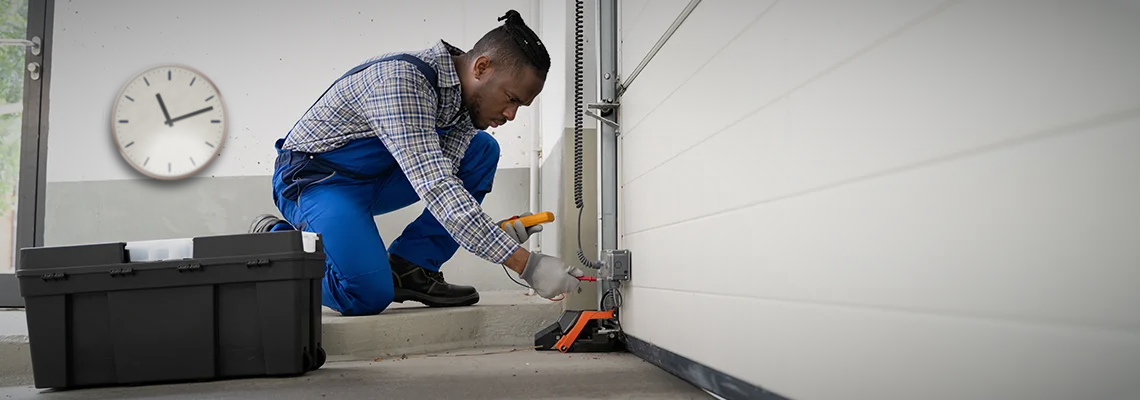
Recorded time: 11h12
